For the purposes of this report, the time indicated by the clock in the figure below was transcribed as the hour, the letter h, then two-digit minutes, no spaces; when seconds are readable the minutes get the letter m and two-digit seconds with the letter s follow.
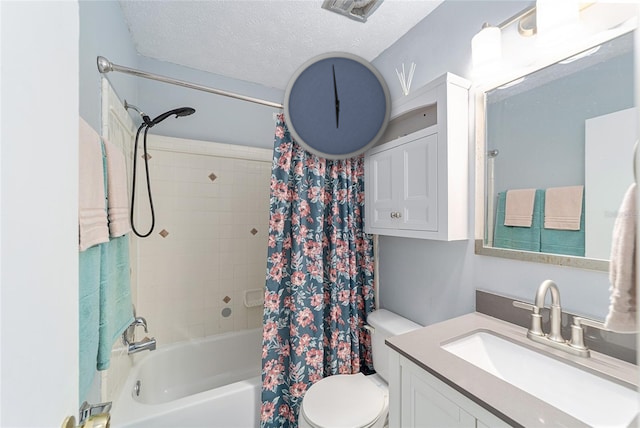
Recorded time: 5h59
